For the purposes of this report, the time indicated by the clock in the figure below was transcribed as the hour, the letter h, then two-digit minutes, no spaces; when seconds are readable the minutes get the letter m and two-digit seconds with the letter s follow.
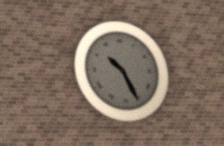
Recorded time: 10h26
